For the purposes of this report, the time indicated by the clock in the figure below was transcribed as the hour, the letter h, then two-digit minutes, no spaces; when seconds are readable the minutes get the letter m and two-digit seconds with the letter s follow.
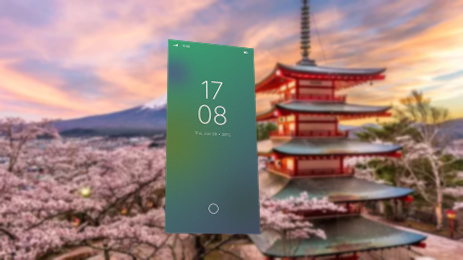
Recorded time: 17h08
